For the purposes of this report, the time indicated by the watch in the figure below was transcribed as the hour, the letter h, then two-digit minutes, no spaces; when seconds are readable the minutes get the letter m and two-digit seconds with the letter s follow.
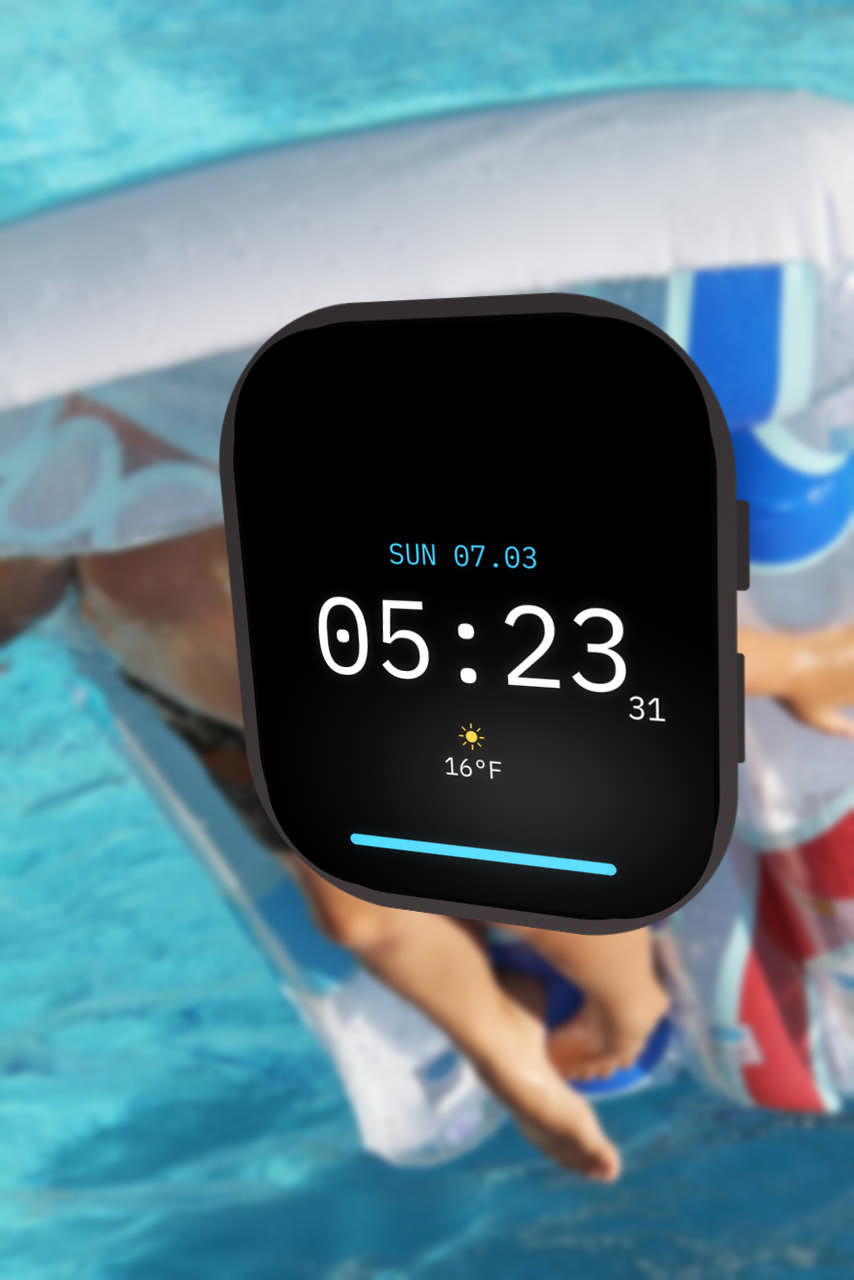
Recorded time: 5h23m31s
